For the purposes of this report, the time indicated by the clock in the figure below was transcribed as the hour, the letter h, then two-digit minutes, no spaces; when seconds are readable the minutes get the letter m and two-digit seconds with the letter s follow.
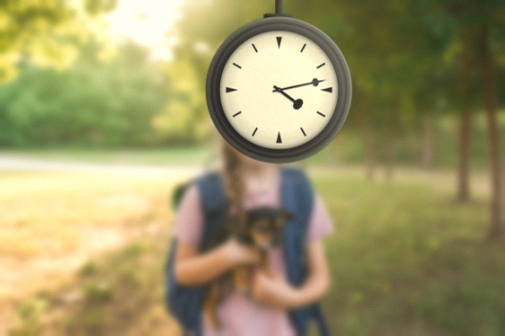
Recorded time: 4h13
